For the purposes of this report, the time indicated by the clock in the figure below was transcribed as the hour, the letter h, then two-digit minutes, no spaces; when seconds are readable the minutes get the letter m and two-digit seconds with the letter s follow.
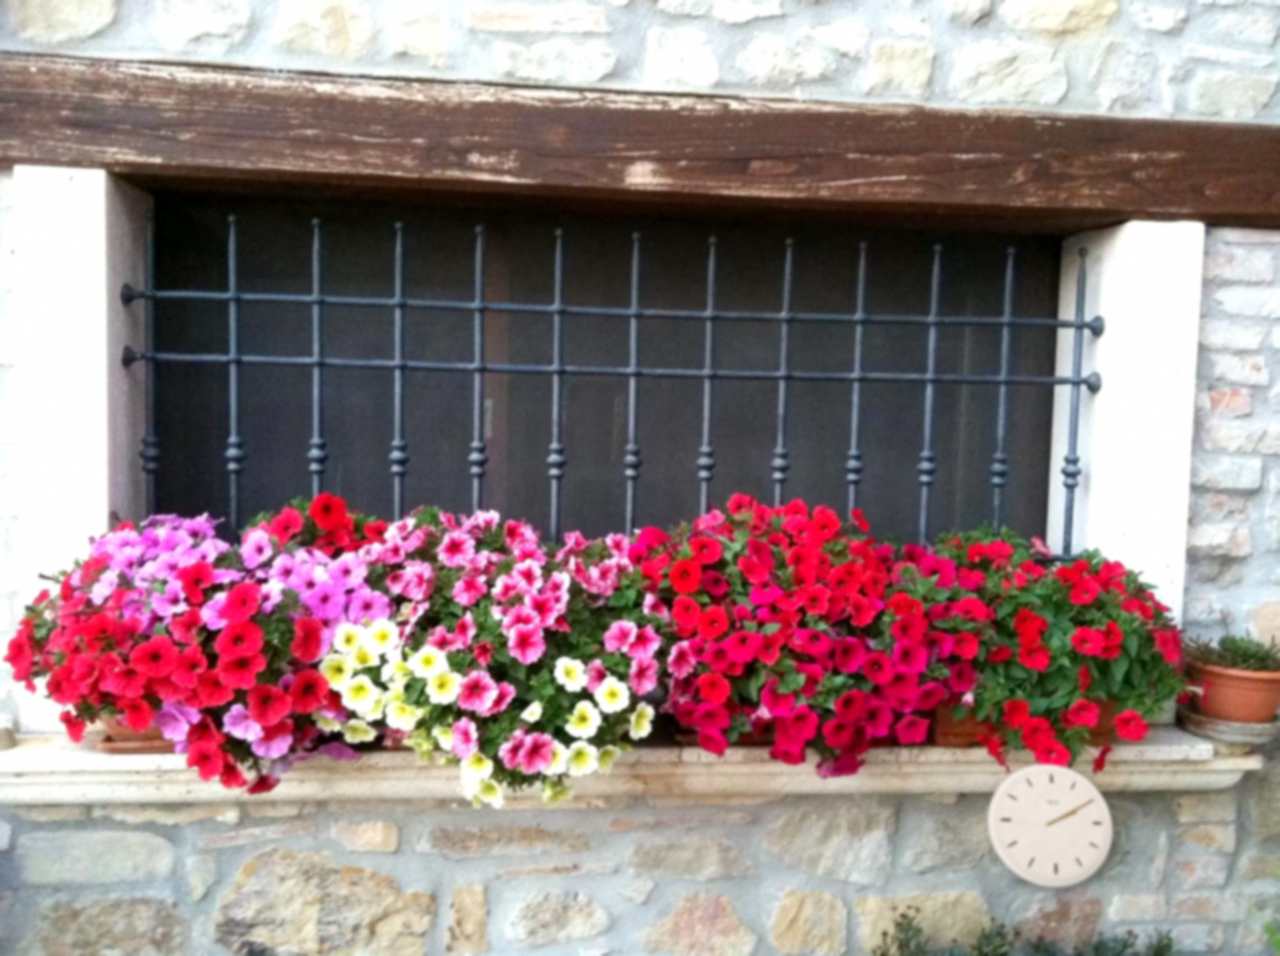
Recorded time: 2h10
